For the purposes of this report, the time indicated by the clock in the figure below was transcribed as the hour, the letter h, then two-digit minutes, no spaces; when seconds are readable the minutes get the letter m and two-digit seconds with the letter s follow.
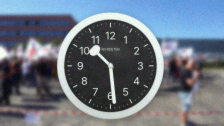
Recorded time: 10h29
